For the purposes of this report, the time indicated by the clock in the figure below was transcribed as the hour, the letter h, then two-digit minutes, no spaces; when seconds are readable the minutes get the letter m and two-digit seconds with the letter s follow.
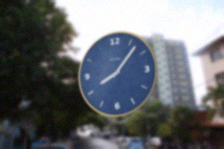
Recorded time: 8h07
